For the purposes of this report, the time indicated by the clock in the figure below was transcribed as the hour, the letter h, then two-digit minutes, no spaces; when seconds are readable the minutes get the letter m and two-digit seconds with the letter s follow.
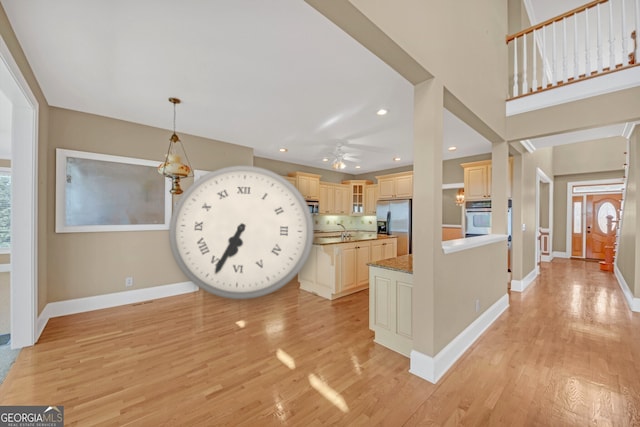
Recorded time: 6h34
